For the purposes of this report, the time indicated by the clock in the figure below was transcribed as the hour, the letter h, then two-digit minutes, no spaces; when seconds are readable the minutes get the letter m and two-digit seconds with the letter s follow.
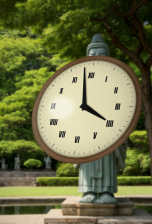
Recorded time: 3h58
